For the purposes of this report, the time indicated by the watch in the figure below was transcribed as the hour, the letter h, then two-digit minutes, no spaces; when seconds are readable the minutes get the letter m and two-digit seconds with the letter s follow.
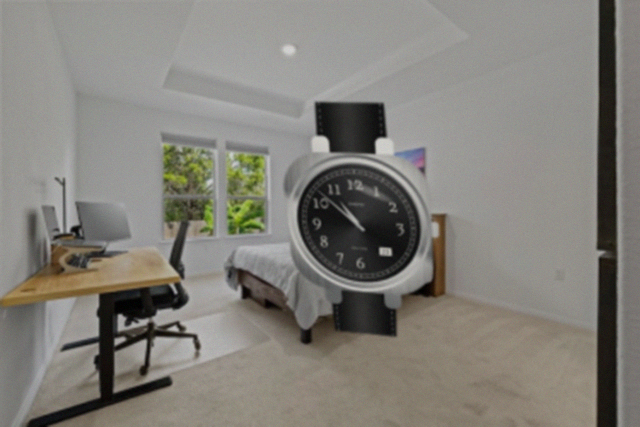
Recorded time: 10h52
